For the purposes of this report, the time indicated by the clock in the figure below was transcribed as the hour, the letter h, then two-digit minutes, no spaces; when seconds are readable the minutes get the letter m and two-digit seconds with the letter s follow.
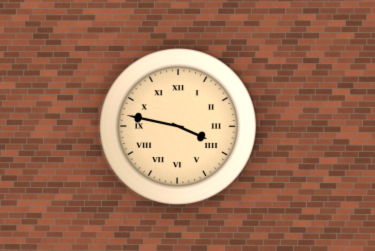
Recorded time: 3h47
